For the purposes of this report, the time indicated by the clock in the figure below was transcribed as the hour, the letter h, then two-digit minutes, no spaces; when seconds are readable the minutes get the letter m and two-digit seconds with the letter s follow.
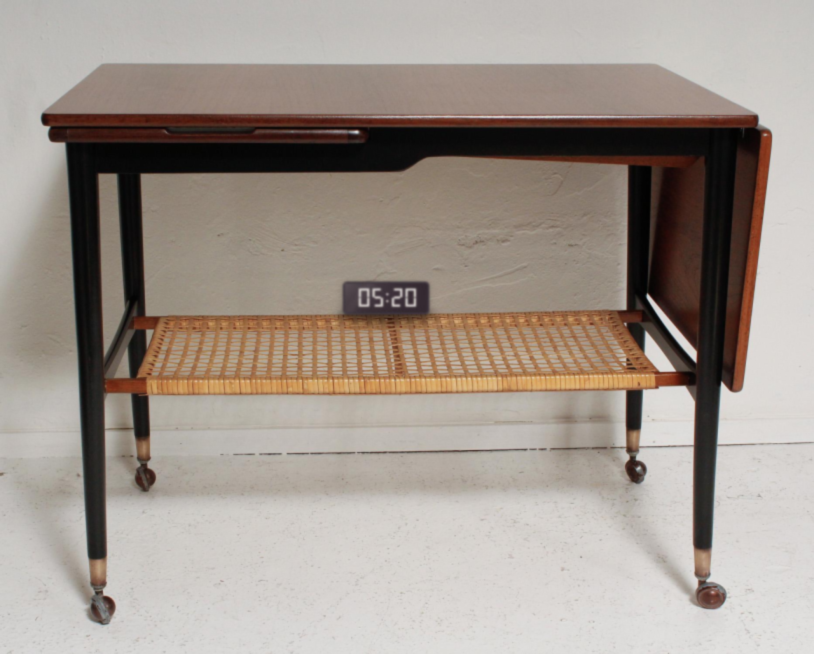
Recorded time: 5h20
